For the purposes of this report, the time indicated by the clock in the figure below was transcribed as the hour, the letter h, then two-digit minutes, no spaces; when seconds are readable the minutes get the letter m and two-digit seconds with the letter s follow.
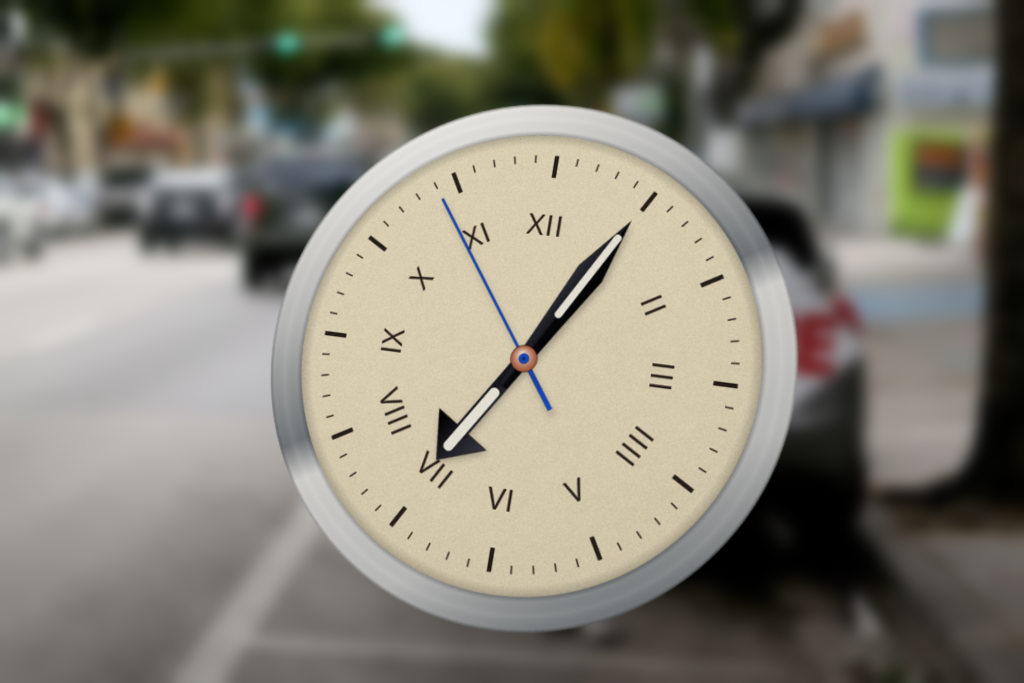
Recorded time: 7h04m54s
